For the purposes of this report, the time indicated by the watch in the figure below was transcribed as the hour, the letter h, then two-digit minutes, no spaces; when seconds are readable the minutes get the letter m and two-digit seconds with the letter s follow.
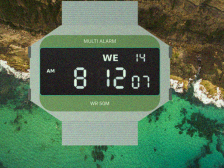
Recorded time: 8h12m07s
